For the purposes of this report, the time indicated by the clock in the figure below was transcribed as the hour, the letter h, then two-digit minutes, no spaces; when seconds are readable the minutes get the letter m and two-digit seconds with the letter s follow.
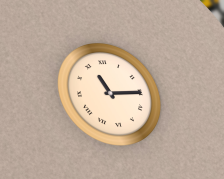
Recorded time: 11h15
